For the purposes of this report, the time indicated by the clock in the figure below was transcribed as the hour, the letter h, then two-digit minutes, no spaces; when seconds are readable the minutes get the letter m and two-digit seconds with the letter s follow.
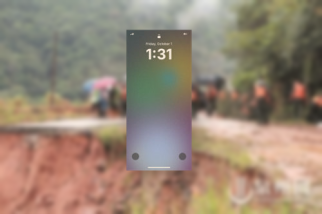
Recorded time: 1h31
